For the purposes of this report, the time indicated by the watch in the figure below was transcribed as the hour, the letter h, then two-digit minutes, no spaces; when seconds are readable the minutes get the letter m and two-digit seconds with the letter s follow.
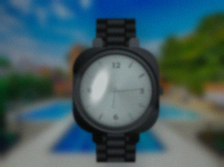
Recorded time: 6h14
